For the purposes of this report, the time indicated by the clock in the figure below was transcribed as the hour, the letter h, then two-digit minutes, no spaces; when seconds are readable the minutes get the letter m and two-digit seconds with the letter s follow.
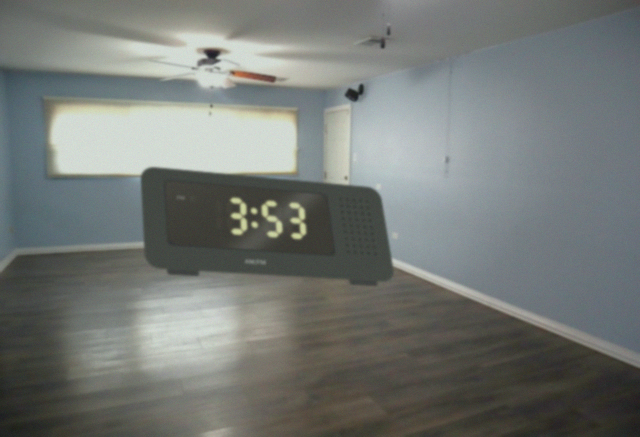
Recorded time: 3h53
